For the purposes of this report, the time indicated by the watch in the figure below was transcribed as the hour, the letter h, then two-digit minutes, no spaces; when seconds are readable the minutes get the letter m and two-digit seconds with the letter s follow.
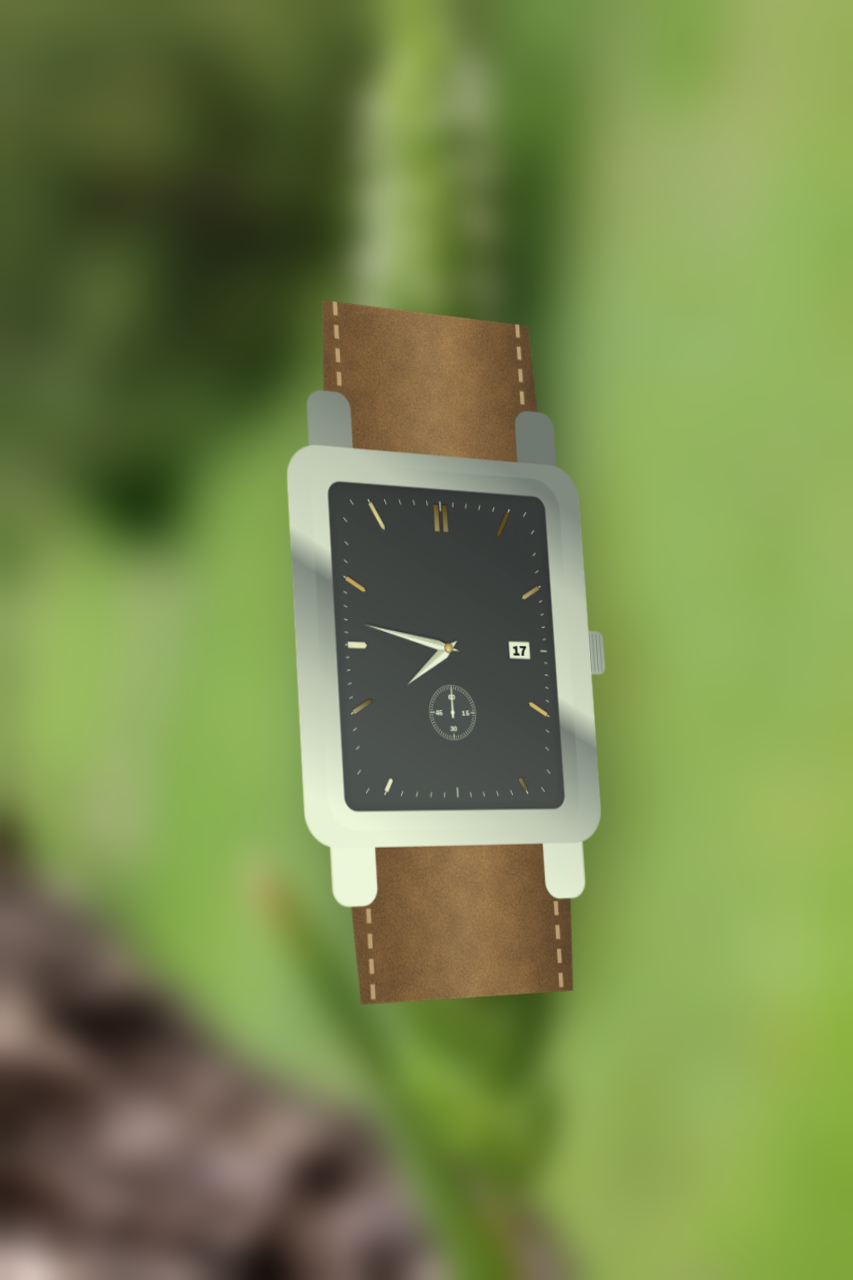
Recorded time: 7h47
